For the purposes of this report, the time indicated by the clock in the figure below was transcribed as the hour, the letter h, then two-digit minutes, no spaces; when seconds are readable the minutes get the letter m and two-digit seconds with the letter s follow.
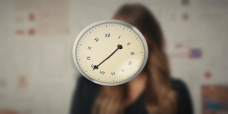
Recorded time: 1h39
